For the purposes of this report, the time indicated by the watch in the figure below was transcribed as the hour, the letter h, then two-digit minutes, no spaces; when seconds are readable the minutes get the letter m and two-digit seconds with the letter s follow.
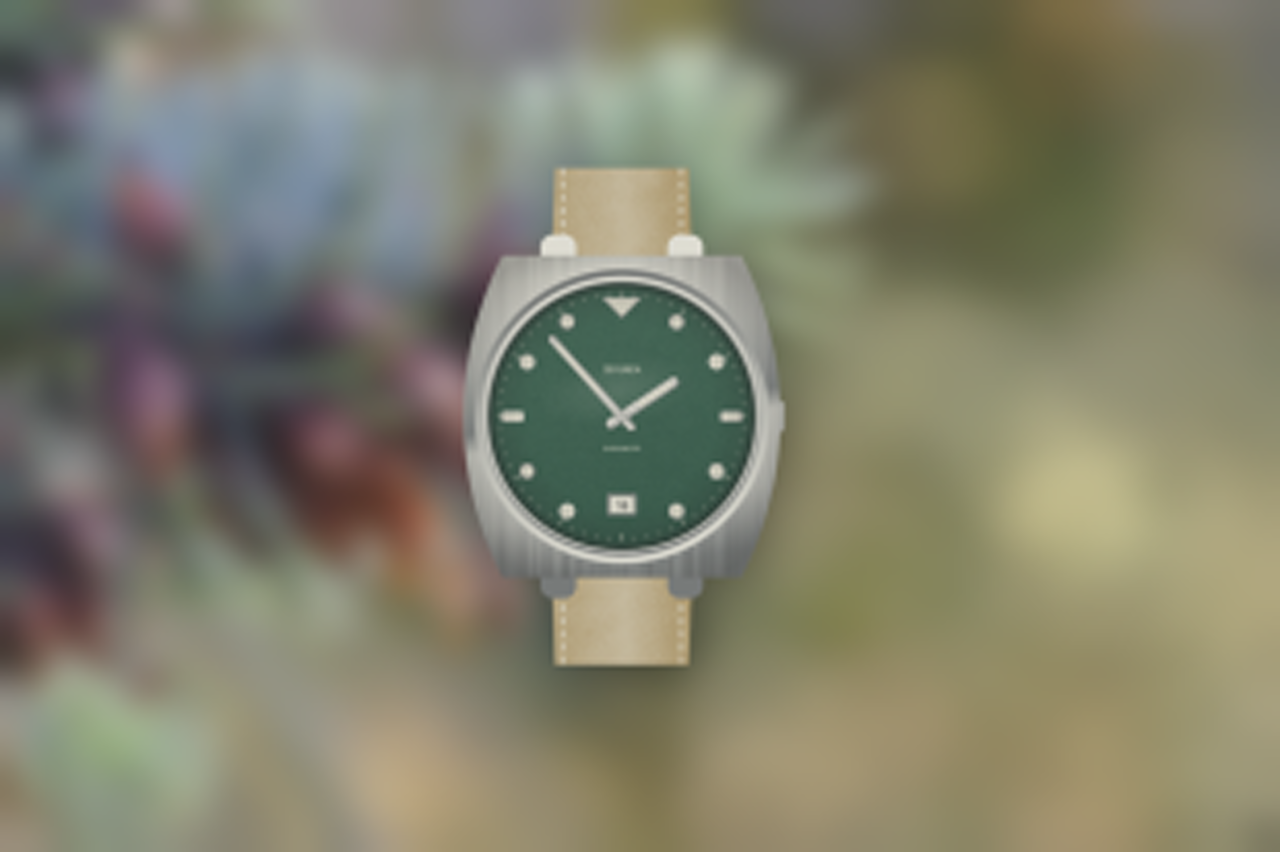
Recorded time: 1h53
